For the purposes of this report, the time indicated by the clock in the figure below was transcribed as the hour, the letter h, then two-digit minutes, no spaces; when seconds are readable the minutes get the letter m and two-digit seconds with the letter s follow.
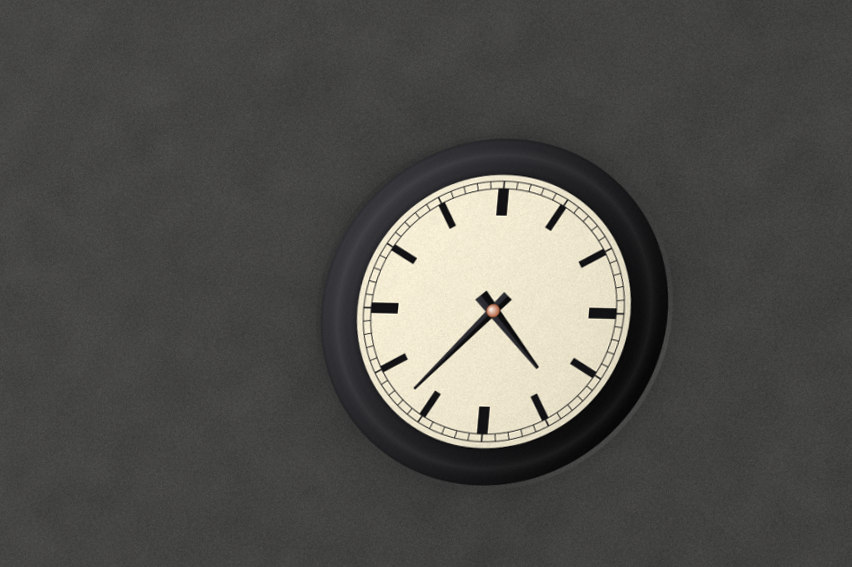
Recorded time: 4h37
